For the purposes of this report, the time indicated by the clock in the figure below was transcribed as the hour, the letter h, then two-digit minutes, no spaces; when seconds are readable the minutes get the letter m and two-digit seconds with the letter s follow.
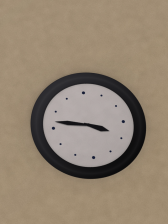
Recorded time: 3h47
